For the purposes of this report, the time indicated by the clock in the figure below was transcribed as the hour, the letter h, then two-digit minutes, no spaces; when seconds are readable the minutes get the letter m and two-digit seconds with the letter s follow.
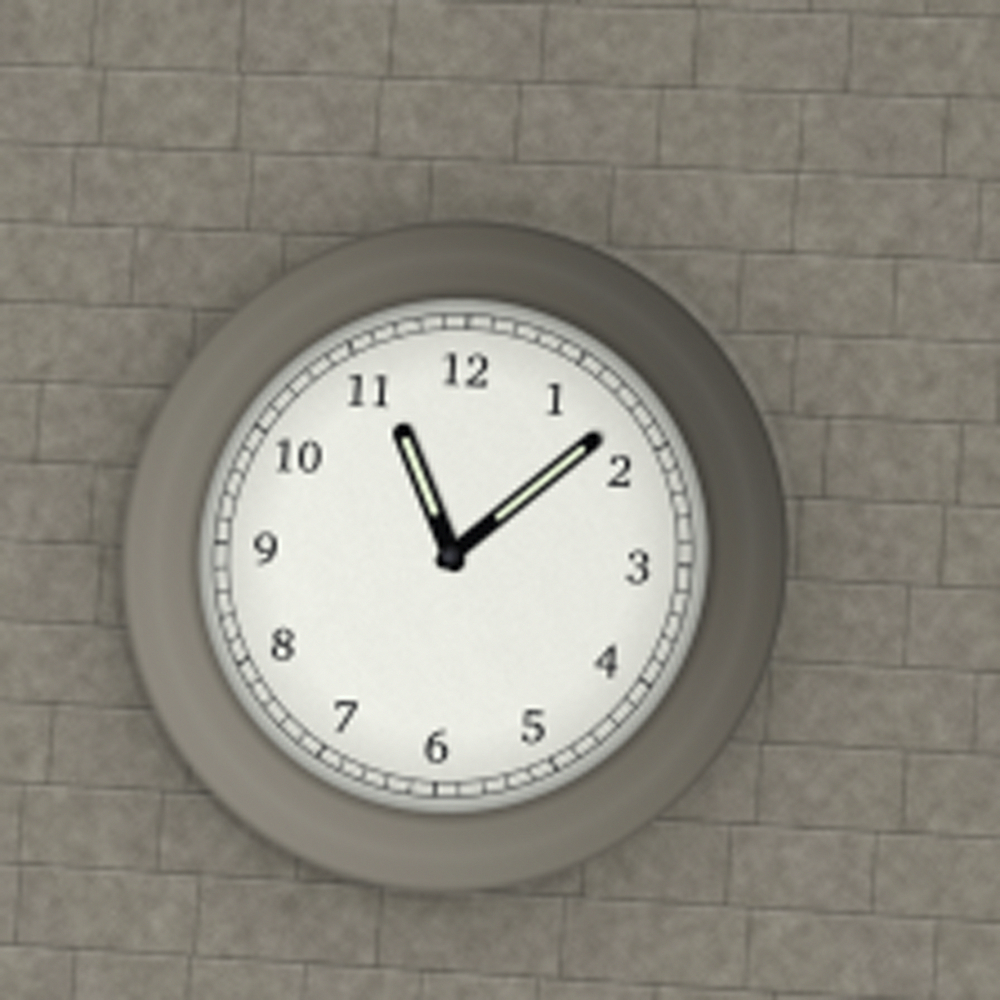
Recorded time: 11h08
